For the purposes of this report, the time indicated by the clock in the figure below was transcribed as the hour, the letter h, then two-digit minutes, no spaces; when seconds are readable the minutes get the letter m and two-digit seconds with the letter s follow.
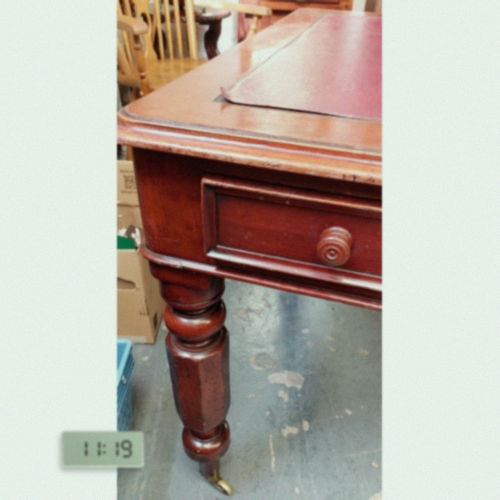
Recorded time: 11h19
